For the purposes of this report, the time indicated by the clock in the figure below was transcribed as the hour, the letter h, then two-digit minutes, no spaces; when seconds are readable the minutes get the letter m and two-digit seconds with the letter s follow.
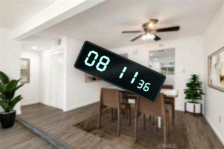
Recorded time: 8h11m36s
